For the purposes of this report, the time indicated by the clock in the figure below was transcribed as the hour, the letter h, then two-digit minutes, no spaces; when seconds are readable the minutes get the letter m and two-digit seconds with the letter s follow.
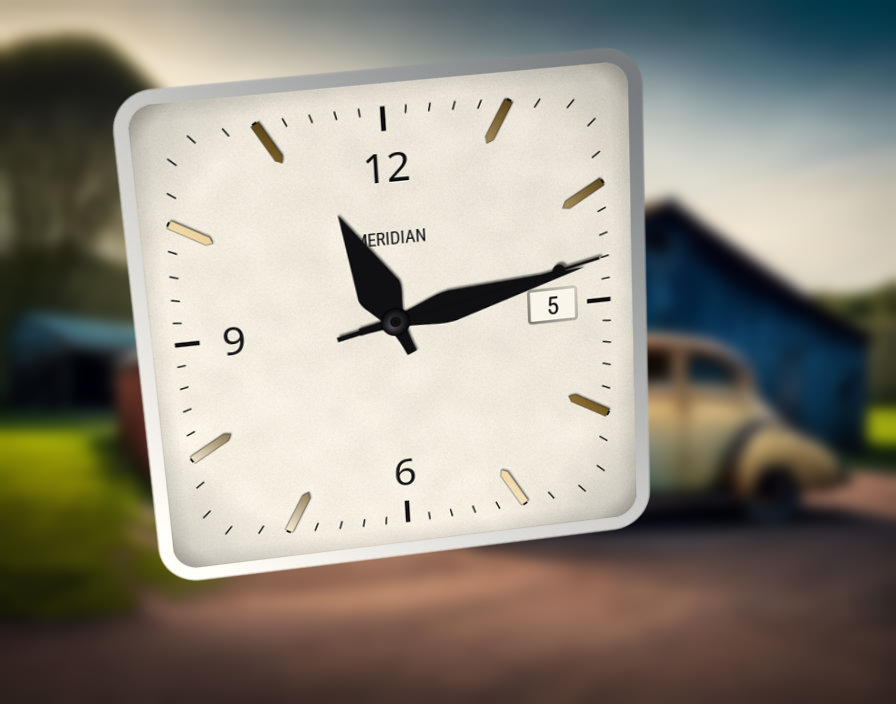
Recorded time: 11h13m13s
